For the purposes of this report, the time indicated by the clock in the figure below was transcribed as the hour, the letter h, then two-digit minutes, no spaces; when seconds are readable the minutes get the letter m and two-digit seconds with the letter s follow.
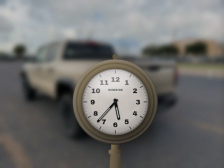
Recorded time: 5h37
